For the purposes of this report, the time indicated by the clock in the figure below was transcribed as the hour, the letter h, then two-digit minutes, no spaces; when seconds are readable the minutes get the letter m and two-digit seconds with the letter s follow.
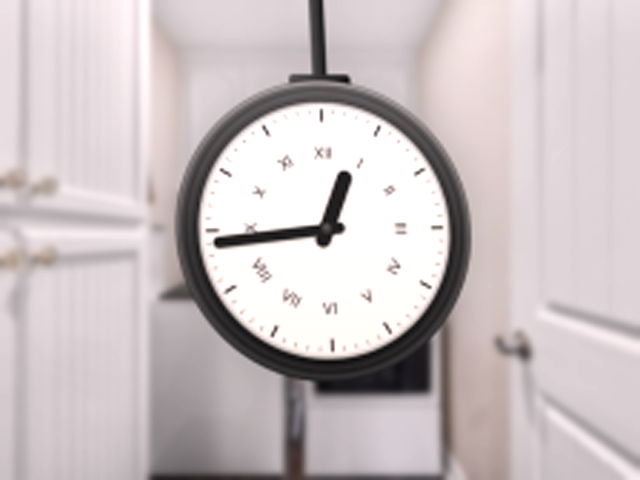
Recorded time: 12h44
